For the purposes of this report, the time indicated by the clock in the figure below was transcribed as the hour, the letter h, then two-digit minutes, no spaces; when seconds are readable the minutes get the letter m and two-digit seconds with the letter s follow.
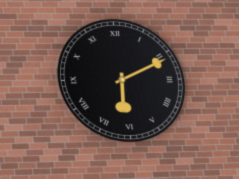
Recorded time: 6h11
